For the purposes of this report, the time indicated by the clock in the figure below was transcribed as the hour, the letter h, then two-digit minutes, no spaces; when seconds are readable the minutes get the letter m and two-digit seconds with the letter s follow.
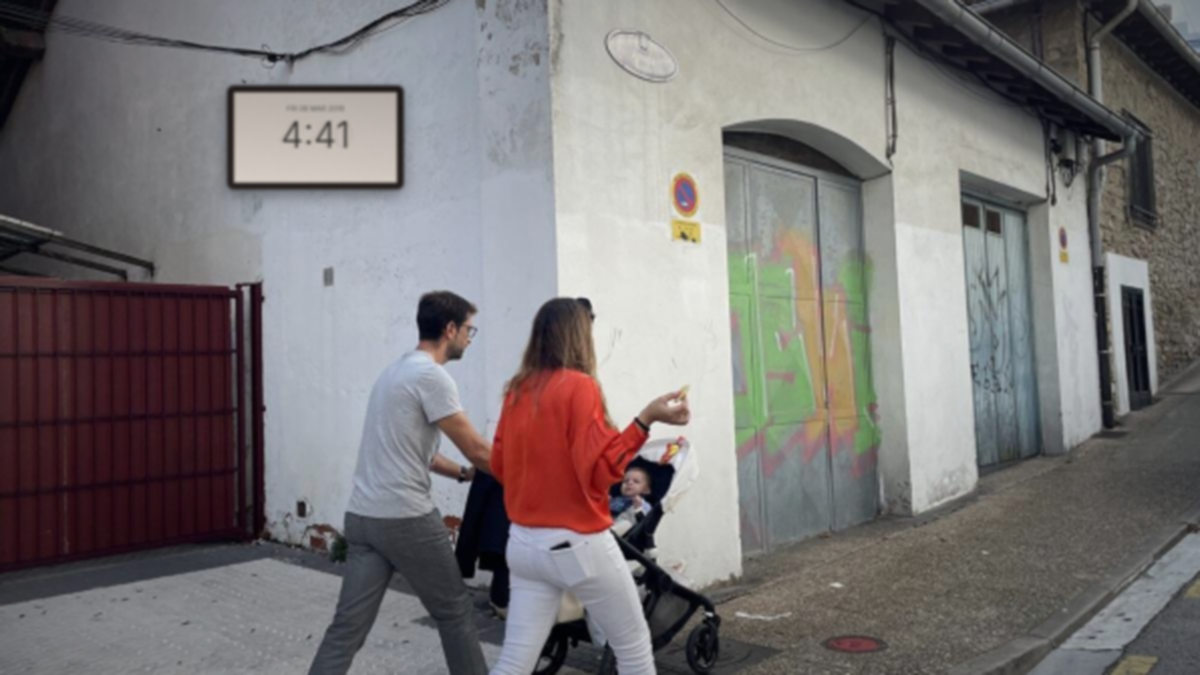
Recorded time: 4h41
